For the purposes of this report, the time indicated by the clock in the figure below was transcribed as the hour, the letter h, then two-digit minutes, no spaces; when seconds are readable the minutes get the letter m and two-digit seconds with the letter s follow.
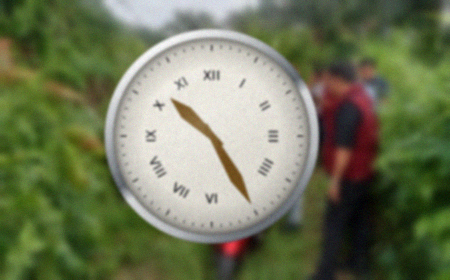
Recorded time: 10h25
